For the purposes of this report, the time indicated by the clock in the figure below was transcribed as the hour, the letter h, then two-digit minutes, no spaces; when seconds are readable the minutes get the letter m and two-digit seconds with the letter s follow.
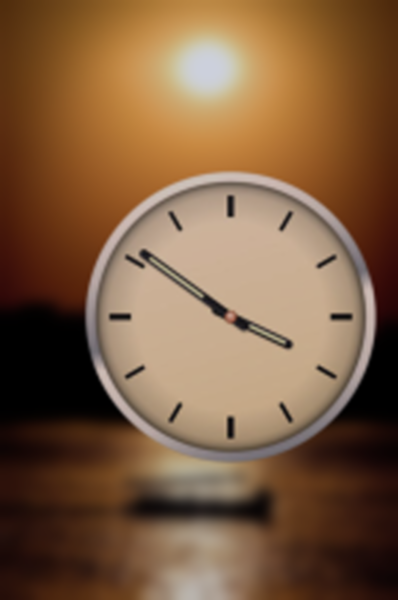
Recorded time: 3h51
